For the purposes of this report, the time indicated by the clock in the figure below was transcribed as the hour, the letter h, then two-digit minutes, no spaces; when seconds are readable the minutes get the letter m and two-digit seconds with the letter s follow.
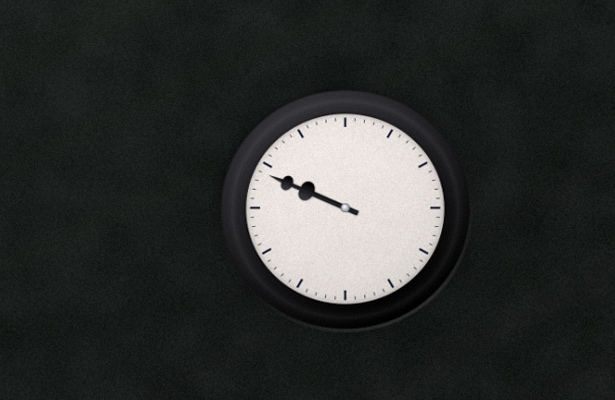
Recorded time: 9h49
